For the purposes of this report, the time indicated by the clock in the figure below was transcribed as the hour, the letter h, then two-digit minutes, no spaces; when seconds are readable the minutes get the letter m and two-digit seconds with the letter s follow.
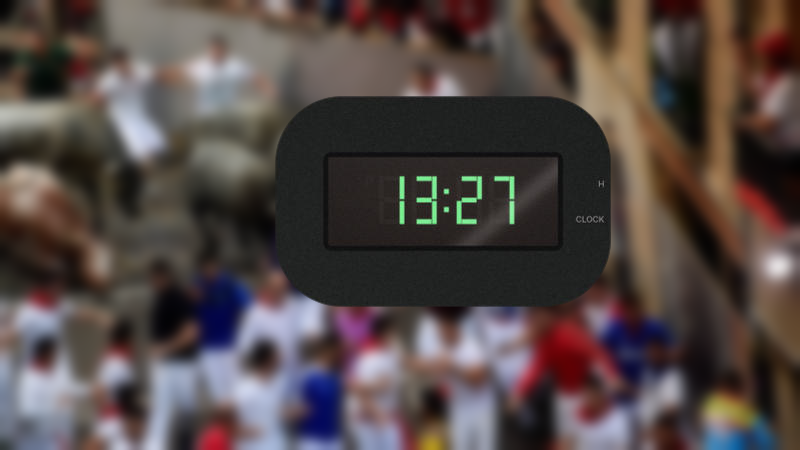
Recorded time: 13h27
